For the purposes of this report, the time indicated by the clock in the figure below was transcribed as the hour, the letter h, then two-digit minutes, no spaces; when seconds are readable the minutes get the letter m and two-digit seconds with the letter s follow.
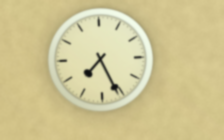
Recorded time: 7h26
